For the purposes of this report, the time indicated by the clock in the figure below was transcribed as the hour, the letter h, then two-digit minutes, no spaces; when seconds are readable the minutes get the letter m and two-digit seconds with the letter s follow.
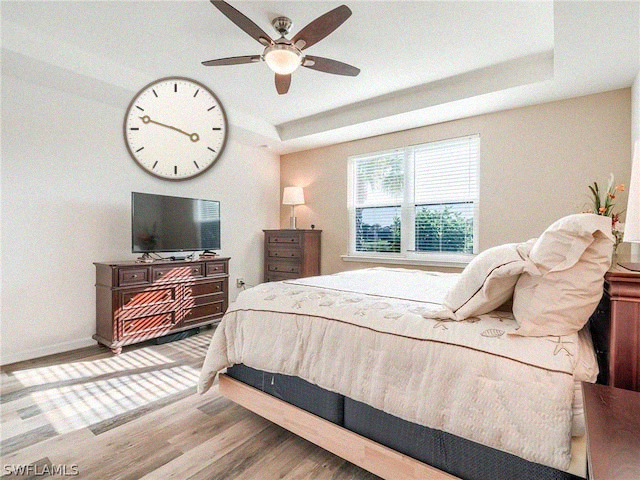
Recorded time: 3h48
